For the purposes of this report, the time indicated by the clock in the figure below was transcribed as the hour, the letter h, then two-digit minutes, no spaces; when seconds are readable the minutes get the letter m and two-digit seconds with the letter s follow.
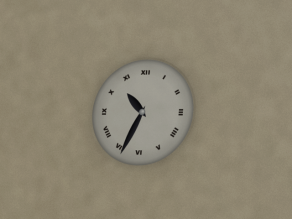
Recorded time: 10h34
